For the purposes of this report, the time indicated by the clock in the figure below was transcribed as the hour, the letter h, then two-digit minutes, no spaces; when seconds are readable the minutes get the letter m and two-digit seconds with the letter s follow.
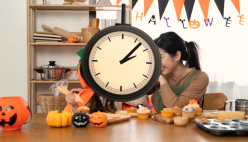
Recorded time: 2h07
